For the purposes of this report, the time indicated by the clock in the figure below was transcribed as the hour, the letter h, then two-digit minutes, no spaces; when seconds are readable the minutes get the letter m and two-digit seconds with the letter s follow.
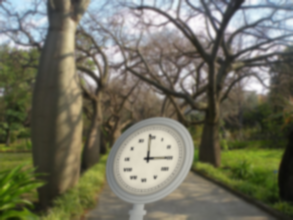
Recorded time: 2h59
